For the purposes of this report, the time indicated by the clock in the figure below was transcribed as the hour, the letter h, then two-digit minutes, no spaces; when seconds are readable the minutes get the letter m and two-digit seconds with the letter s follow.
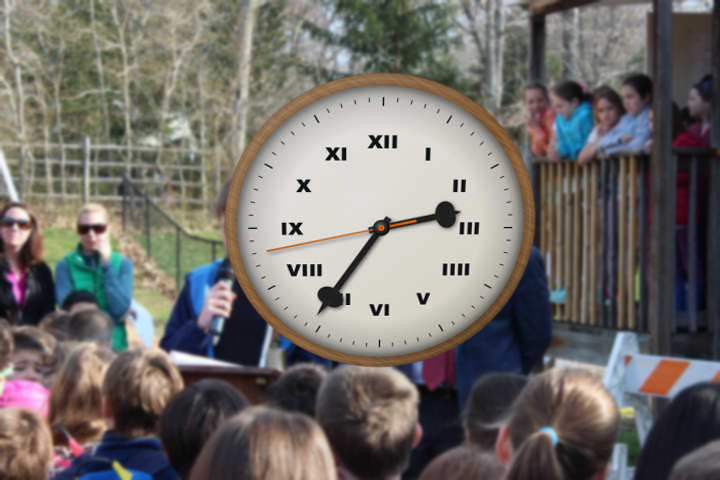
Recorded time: 2h35m43s
